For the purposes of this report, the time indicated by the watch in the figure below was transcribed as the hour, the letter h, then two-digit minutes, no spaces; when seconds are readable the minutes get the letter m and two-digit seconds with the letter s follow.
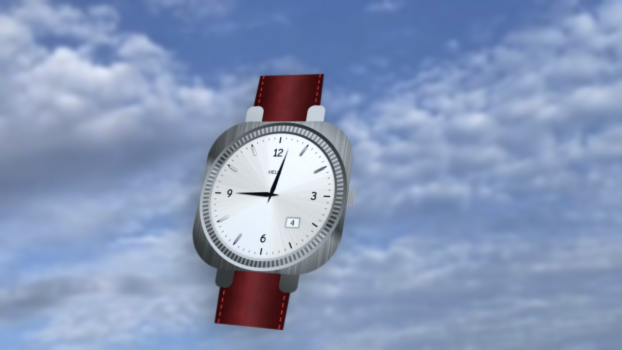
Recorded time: 9h02
